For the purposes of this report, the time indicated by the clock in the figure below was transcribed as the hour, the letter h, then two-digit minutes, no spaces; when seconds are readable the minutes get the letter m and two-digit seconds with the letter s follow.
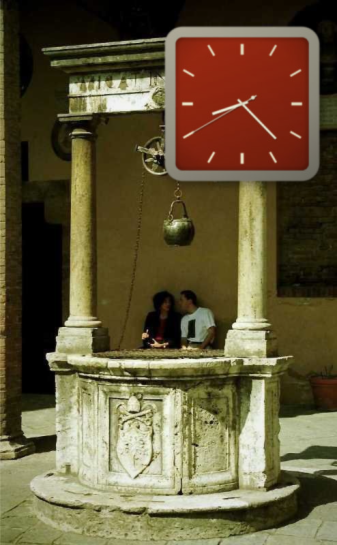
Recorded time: 8h22m40s
